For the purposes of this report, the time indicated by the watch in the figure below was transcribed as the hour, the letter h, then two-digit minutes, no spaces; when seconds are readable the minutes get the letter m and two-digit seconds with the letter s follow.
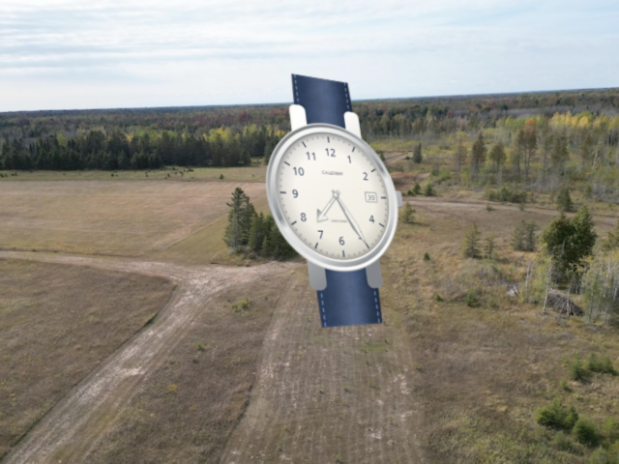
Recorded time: 7h25
